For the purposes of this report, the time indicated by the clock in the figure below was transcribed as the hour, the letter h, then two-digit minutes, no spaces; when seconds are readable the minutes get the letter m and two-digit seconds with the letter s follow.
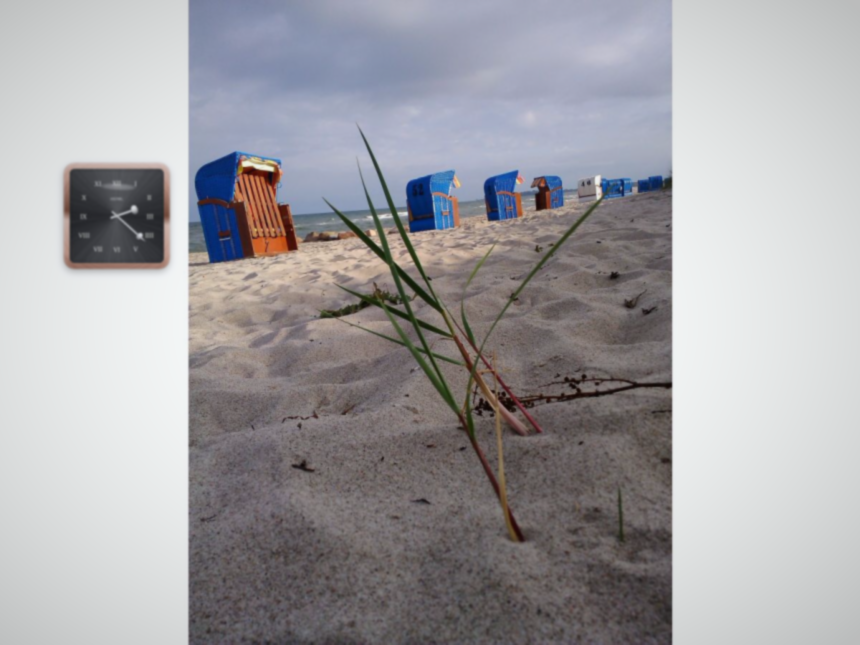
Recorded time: 2h22
